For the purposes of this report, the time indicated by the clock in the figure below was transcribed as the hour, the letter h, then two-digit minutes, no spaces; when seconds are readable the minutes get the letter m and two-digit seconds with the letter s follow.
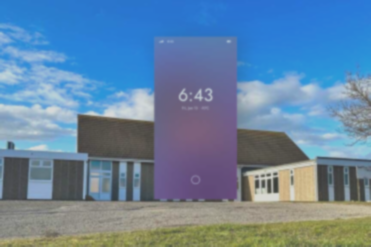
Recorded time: 6h43
